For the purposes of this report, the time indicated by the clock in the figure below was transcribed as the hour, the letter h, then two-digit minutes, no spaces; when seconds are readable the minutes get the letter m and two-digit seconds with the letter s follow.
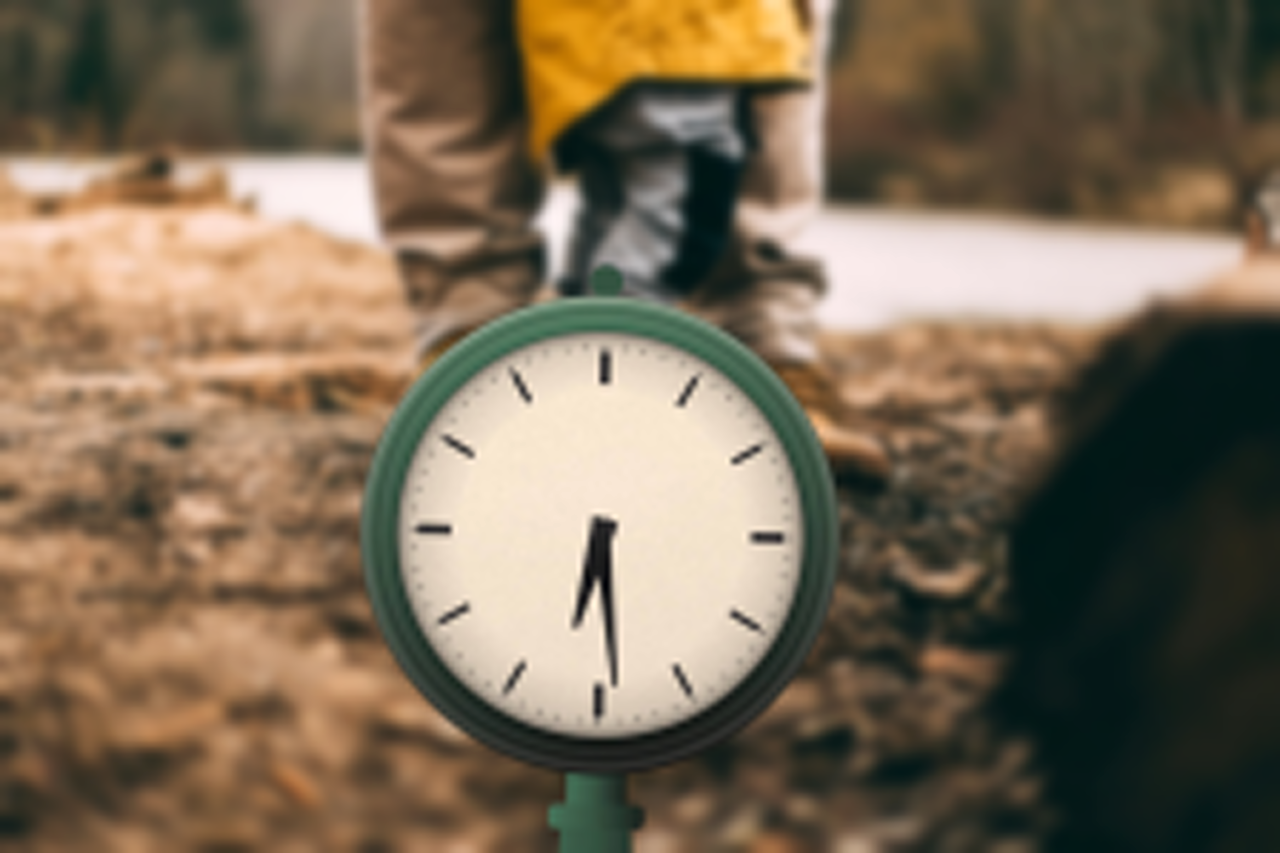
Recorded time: 6h29
